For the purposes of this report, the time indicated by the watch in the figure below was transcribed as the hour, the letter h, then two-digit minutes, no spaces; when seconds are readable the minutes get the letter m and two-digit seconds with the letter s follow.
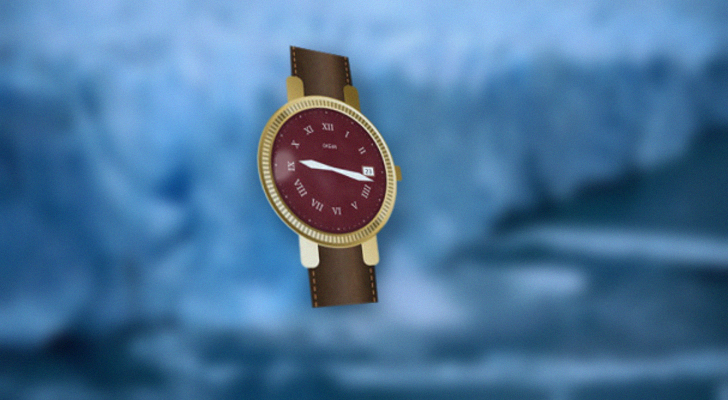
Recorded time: 9h17
